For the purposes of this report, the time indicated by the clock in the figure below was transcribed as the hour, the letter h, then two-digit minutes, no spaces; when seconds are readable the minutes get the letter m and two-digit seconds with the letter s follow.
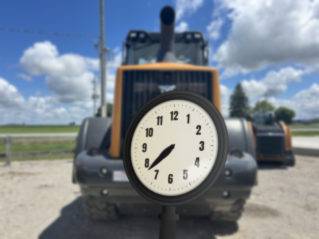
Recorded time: 7h38
